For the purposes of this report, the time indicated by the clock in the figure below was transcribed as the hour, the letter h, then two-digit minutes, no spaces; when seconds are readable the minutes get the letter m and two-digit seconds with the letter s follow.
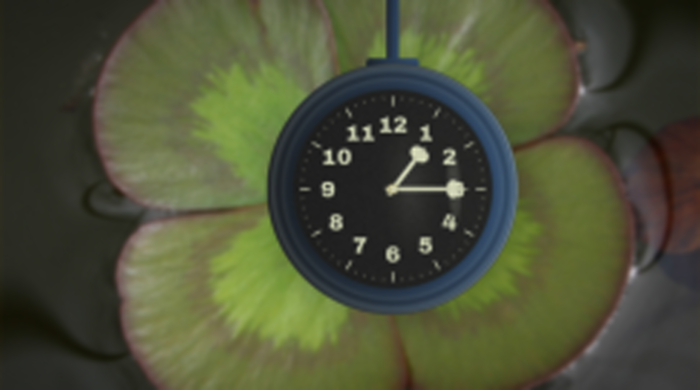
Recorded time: 1h15
